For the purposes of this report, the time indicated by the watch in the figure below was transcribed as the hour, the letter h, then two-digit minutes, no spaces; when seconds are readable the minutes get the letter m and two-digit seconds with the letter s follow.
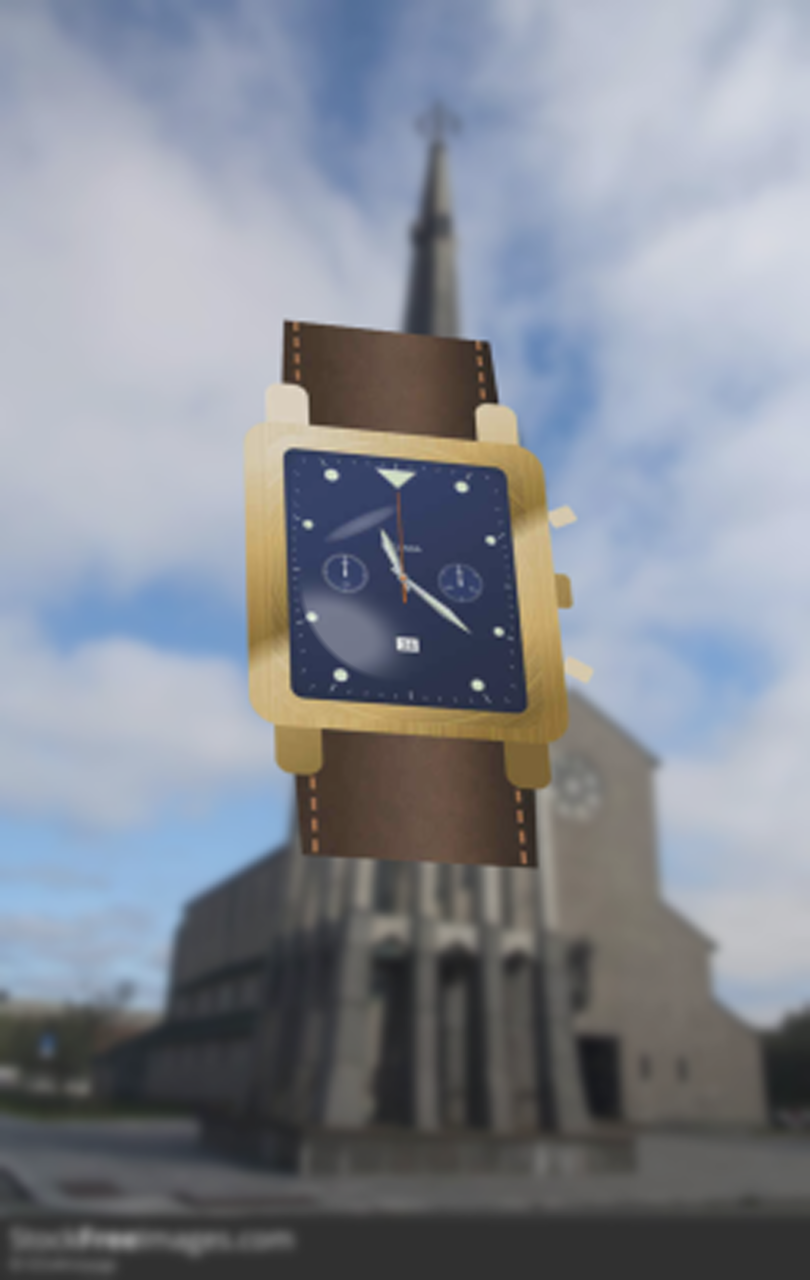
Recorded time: 11h22
